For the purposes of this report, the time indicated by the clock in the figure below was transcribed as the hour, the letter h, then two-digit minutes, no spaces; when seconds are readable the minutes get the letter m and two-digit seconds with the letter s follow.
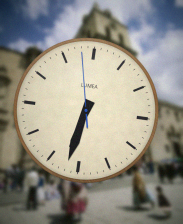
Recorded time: 6h31m58s
